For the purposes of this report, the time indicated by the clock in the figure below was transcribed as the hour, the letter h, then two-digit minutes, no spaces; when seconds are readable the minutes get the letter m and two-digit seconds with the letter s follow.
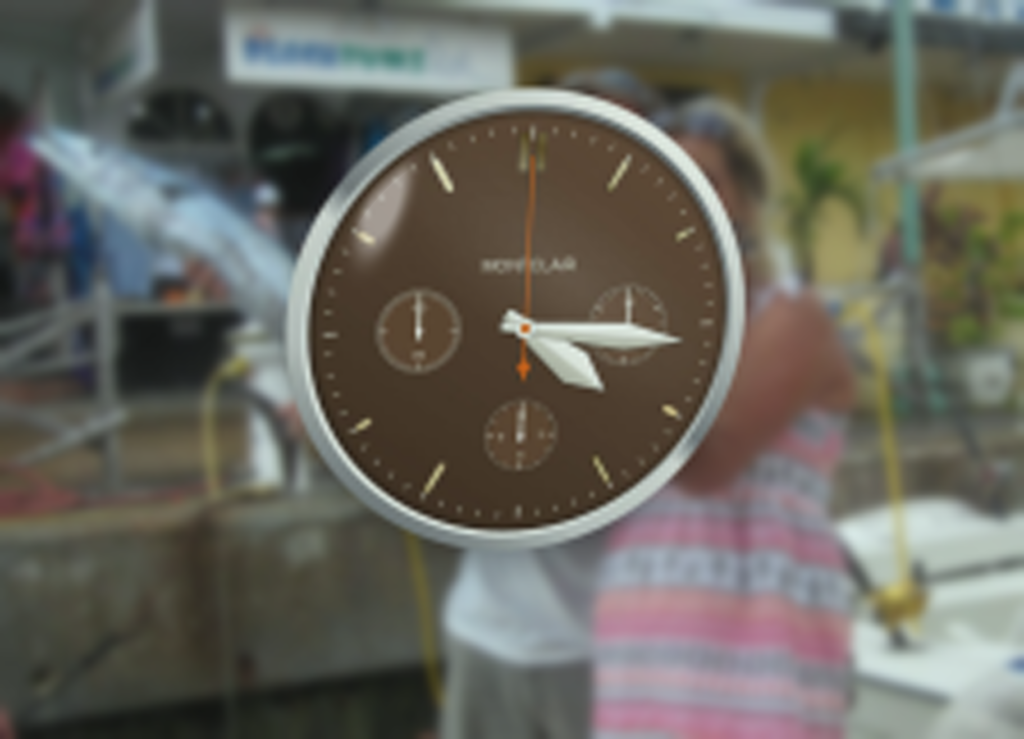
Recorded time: 4h16
